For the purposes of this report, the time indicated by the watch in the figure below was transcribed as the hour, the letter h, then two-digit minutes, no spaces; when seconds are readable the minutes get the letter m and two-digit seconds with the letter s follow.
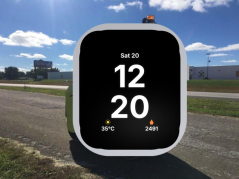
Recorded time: 12h20
